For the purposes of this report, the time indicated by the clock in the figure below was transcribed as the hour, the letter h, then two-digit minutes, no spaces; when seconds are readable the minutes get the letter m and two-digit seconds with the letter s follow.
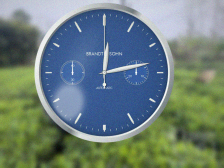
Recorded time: 12h13
